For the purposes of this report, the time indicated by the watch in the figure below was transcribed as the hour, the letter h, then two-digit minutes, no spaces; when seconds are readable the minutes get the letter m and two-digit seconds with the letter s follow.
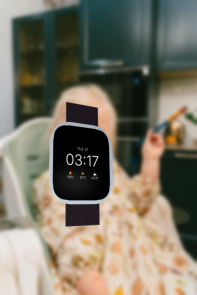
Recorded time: 3h17
